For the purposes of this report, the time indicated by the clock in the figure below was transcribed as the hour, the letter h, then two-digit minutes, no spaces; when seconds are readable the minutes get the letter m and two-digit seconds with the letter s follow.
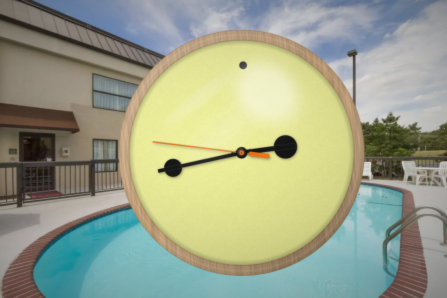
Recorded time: 2h42m46s
